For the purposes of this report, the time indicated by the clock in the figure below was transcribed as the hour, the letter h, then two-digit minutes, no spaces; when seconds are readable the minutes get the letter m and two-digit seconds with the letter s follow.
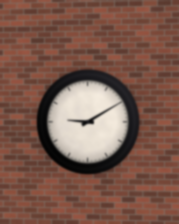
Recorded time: 9h10
